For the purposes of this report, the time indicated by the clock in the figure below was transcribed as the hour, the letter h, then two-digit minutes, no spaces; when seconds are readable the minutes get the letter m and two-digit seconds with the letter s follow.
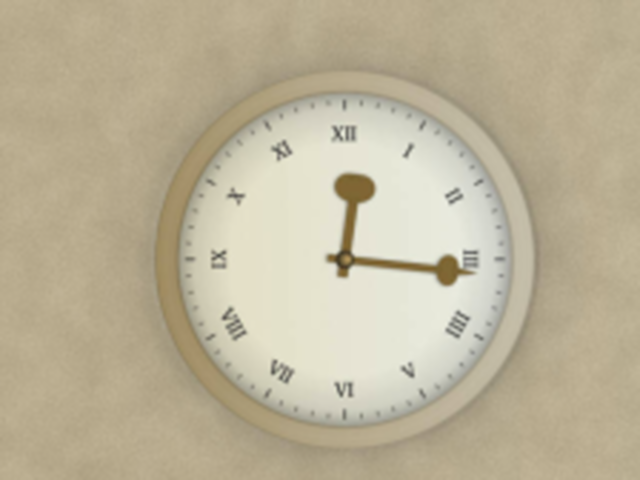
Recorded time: 12h16
